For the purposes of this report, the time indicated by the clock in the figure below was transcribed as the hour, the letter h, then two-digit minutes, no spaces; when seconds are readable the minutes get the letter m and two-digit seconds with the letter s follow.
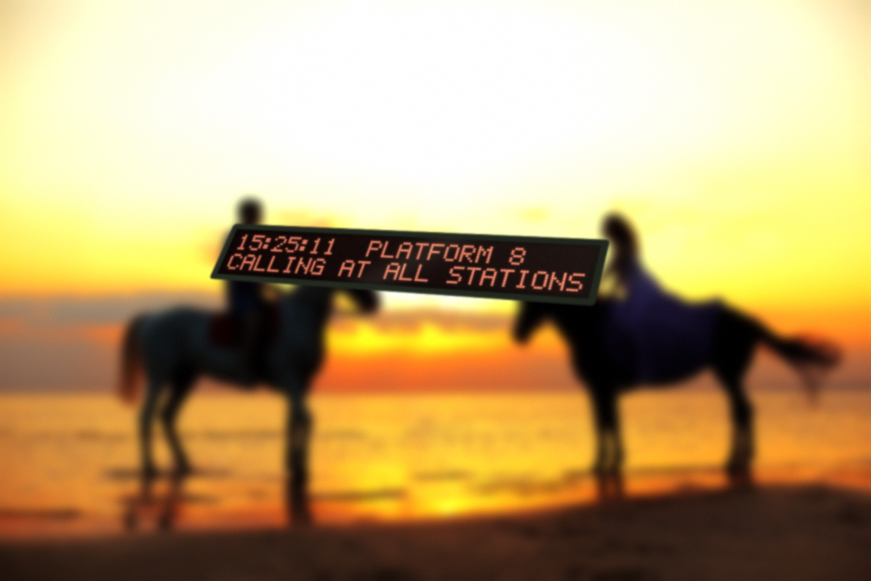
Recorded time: 15h25m11s
